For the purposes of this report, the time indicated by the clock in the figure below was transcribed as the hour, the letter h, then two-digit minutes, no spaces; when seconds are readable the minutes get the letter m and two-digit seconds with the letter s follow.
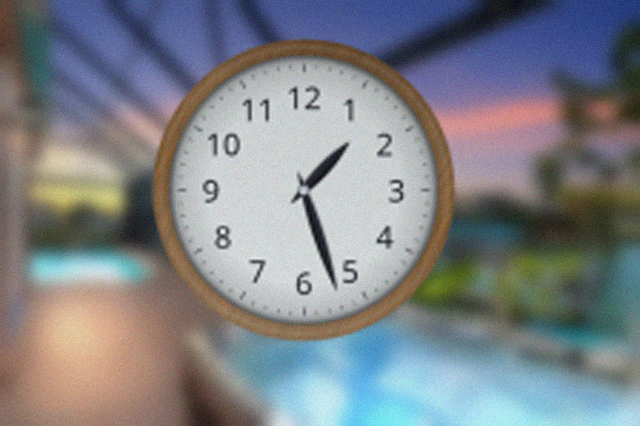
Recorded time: 1h27
